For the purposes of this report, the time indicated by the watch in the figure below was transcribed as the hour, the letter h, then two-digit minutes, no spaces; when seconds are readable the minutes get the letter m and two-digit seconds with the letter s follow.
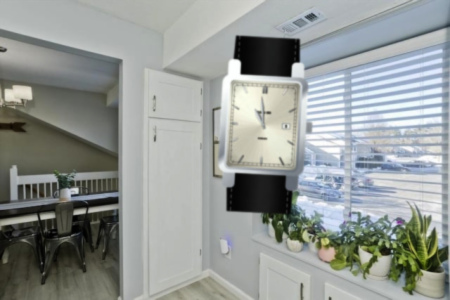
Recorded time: 10h59
